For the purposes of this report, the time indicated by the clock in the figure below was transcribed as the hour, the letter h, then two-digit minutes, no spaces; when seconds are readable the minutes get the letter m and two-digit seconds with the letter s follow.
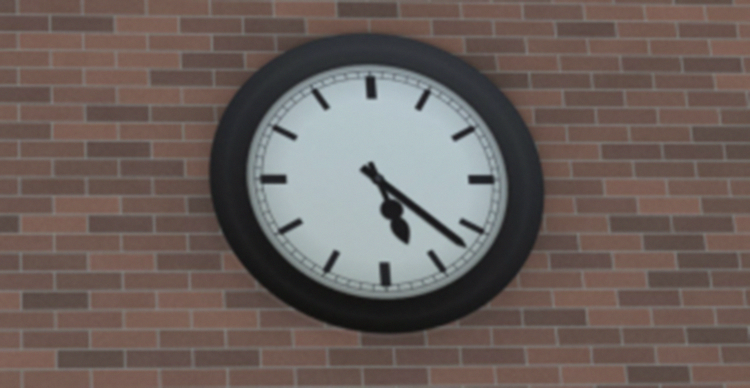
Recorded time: 5h22
